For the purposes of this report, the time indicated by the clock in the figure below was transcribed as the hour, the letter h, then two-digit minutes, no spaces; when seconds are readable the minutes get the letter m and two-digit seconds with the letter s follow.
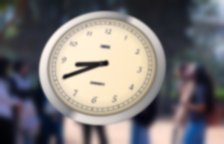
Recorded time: 8h40
